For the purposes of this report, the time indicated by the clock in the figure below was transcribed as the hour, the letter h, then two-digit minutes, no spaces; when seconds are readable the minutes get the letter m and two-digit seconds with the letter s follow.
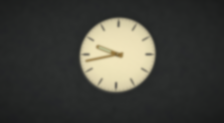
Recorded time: 9h43
